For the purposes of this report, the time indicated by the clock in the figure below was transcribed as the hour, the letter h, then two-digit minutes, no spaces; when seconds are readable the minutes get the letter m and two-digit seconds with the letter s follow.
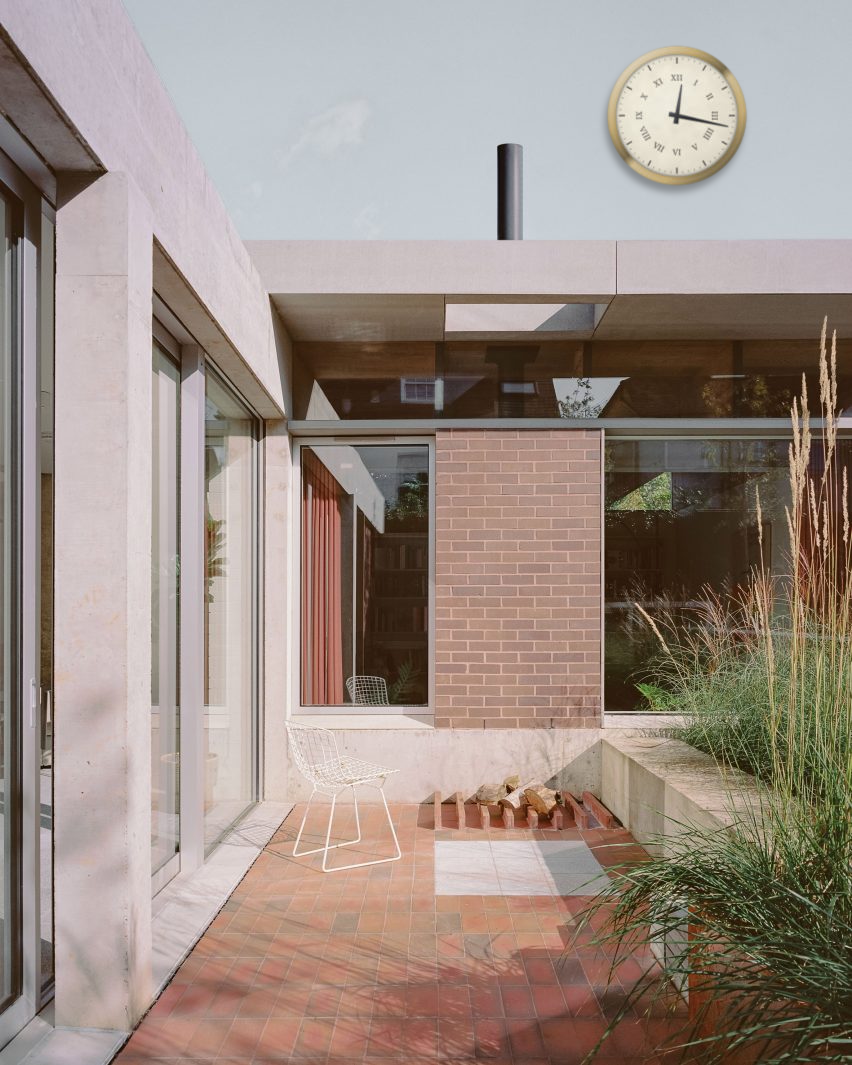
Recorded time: 12h17
